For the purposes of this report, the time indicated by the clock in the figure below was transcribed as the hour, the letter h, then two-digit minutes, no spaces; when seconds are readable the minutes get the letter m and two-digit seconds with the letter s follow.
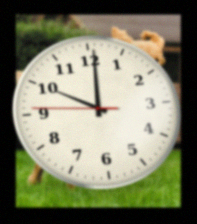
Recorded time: 10h00m46s
